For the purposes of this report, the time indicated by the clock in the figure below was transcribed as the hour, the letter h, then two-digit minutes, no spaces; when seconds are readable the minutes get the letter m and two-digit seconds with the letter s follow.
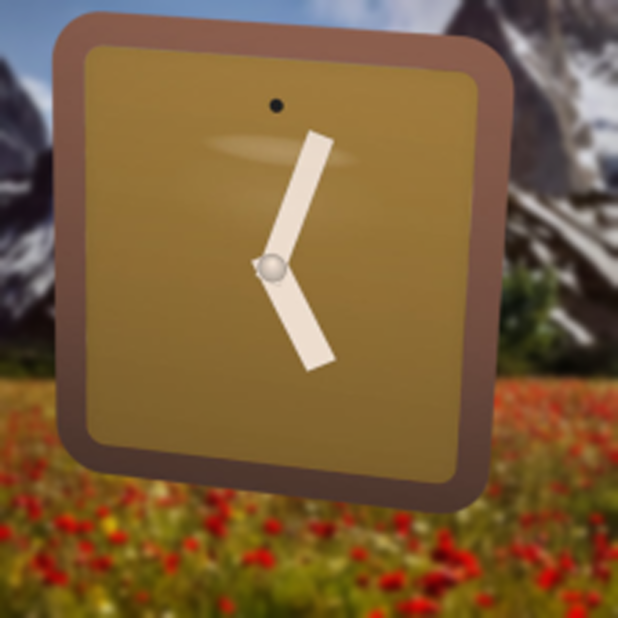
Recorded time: 5h03
